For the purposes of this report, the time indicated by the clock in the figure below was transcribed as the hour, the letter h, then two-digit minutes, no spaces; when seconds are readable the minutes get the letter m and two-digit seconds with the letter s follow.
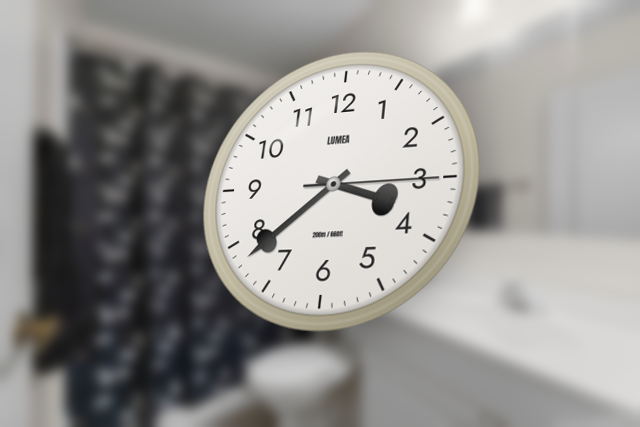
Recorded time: 3h38m15s
